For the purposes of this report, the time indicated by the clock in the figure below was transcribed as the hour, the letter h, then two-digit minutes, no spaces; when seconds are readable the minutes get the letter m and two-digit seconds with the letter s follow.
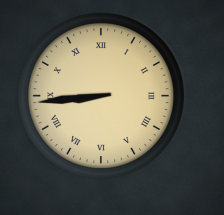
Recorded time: 8h44
